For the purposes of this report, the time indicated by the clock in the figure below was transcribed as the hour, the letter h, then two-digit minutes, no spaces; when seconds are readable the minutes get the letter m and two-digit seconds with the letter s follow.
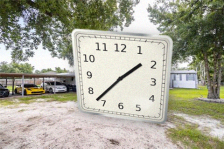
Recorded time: 1h37
